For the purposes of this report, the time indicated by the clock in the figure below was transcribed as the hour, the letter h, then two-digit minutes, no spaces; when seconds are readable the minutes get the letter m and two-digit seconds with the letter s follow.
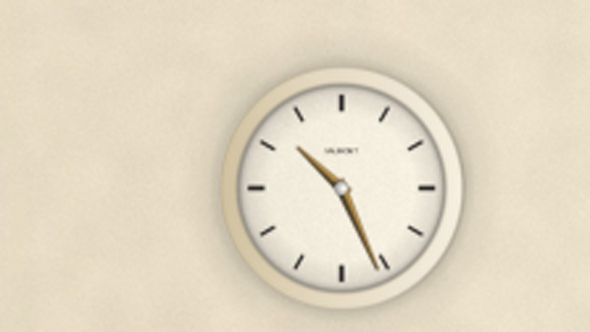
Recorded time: 10h26
